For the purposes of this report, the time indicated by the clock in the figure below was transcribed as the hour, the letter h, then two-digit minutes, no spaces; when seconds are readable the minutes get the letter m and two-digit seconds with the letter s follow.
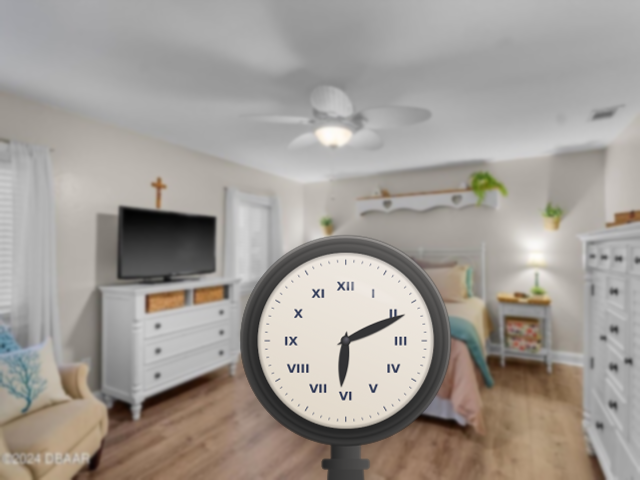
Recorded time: 6h11
